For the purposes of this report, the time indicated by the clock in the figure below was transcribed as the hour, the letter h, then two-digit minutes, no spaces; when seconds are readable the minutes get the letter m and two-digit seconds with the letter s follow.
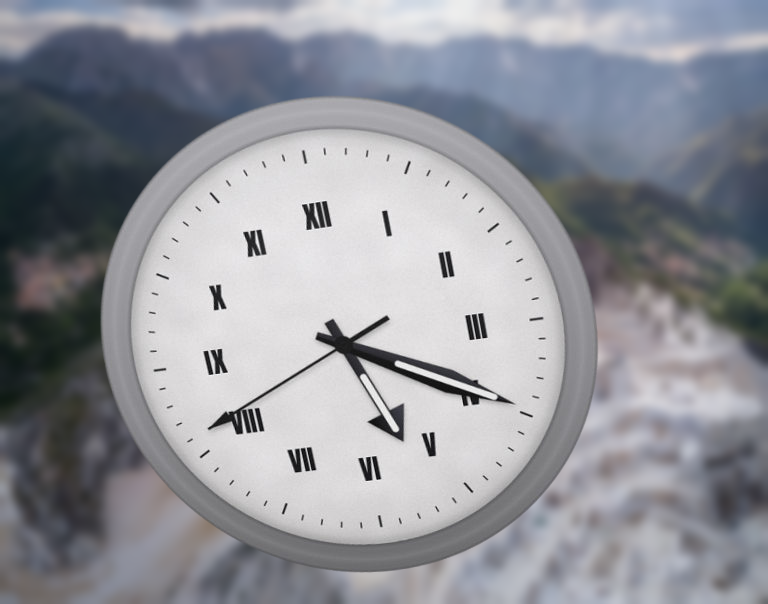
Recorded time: 5h19m41s
